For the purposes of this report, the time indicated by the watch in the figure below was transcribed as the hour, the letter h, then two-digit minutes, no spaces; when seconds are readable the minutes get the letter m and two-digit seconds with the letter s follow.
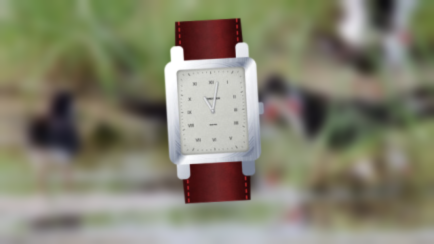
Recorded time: 11h02
